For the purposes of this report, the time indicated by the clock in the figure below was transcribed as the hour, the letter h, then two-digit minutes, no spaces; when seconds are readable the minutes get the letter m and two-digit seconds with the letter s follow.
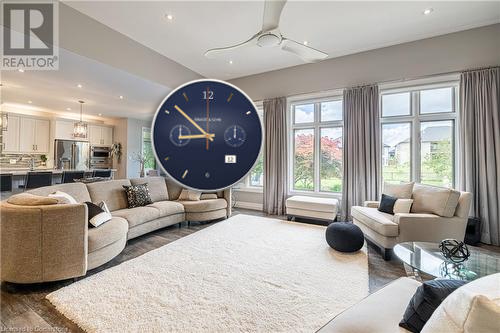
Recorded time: 8h52
